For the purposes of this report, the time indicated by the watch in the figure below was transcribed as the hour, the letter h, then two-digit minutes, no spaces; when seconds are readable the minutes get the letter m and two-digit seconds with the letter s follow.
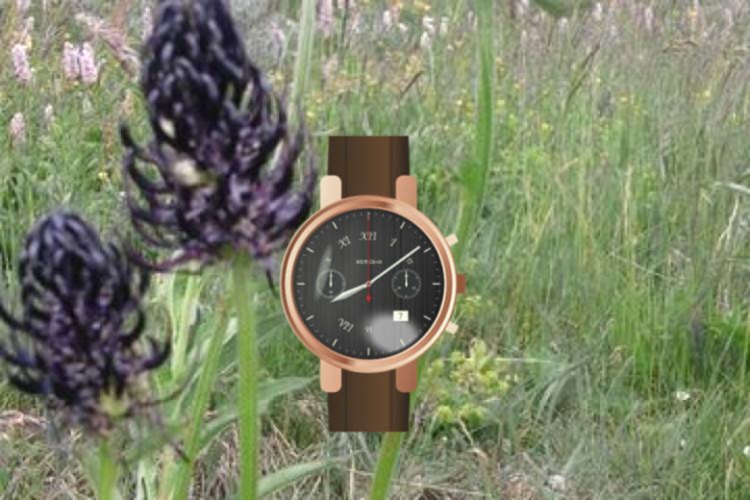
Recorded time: 8h09
